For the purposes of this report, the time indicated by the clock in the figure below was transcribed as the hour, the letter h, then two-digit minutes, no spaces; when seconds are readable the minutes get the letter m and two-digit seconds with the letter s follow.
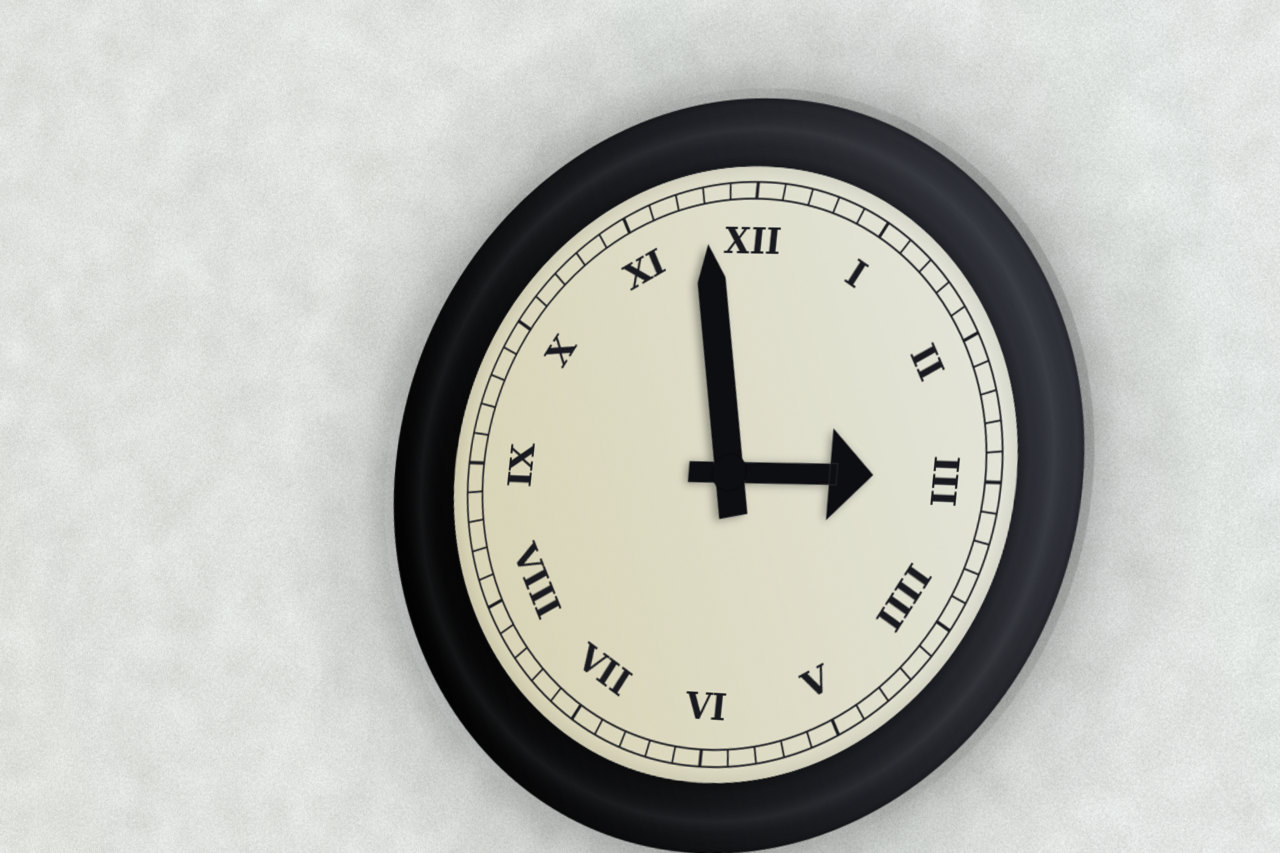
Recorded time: 2h58
